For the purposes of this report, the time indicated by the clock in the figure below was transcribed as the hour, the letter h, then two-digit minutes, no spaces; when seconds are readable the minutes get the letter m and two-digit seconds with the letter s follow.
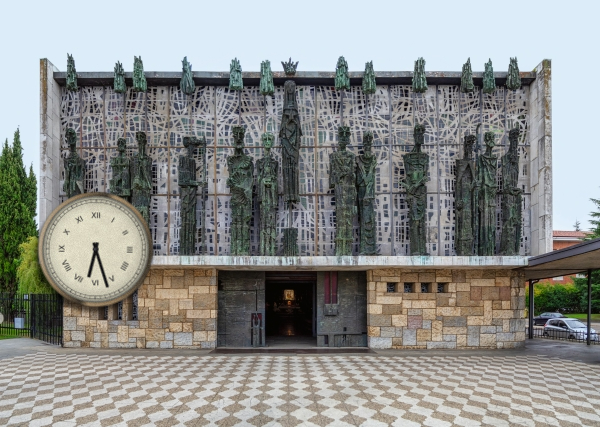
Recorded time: 6h27
